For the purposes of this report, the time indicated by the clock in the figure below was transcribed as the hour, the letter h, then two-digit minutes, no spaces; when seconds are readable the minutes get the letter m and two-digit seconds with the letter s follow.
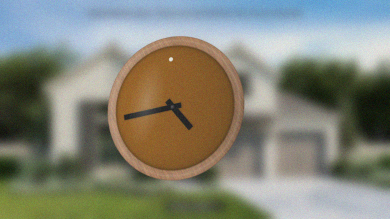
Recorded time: 4h44
